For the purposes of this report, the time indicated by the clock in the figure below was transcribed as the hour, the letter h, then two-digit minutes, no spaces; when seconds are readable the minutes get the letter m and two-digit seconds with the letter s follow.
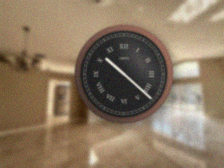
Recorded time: 10h22
